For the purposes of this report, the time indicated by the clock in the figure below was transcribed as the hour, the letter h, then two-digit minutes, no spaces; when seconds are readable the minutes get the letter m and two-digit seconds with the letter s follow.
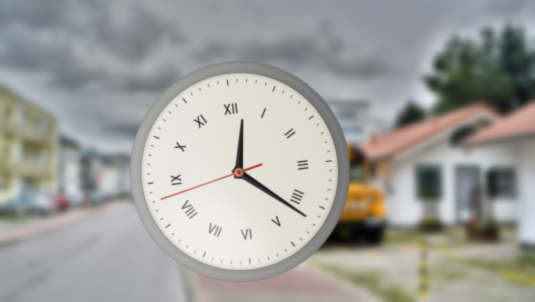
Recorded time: 12h21m43s
